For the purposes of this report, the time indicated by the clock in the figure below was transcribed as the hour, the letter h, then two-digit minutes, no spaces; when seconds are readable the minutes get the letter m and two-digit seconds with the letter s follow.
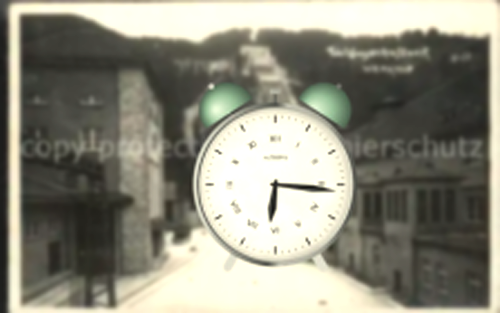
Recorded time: 6h16
